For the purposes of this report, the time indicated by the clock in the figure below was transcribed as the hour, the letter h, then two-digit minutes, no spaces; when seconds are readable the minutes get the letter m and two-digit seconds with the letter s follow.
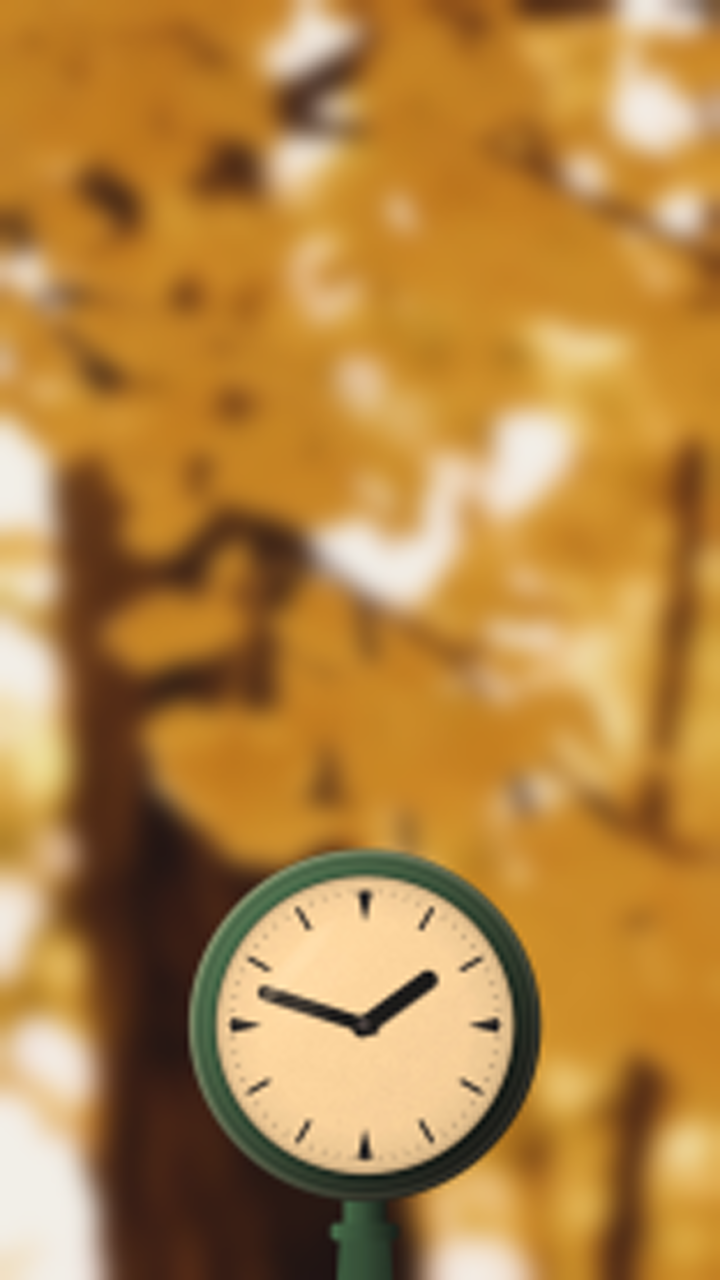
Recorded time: 1h48
